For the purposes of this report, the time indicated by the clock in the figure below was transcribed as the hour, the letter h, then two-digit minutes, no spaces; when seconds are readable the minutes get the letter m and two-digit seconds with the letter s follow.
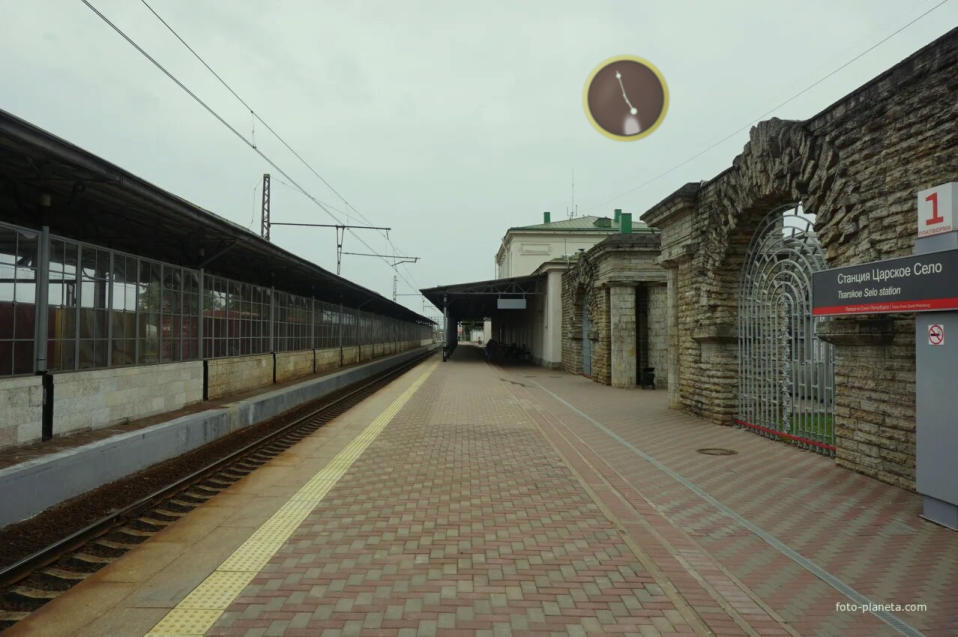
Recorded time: 4h57
